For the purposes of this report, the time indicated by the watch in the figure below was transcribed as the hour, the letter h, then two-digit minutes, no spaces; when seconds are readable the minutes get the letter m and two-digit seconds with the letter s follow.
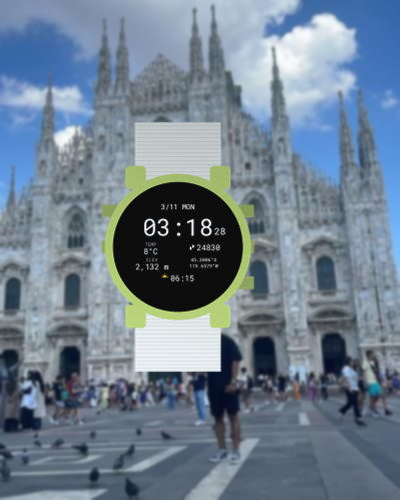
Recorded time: 3h18m28s
